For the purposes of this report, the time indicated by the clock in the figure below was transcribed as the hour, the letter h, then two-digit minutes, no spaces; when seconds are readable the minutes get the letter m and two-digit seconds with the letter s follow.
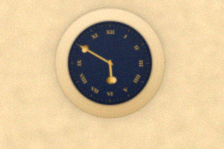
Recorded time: 5h50
